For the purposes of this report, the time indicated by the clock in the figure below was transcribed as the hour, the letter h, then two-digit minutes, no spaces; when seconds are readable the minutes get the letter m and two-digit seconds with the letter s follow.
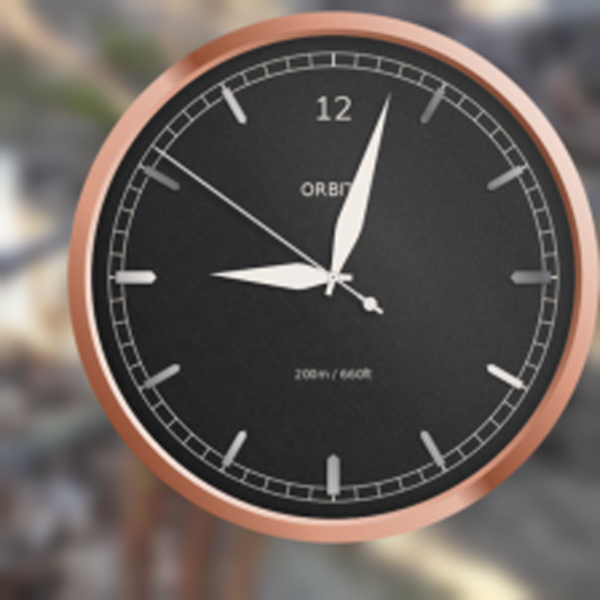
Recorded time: 9h02m51s
